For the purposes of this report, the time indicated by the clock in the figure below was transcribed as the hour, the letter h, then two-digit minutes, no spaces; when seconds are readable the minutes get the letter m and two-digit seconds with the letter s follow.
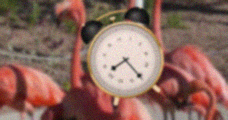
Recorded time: 8h26
